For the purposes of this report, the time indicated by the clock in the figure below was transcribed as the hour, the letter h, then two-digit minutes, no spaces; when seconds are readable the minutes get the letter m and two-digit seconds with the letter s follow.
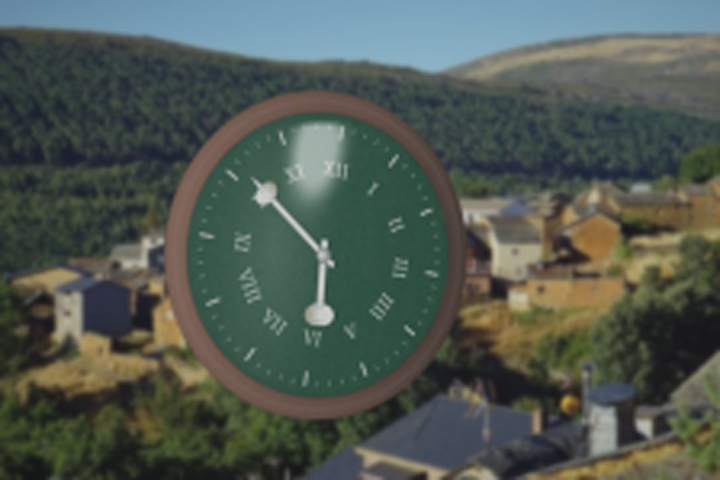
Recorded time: 5h51
